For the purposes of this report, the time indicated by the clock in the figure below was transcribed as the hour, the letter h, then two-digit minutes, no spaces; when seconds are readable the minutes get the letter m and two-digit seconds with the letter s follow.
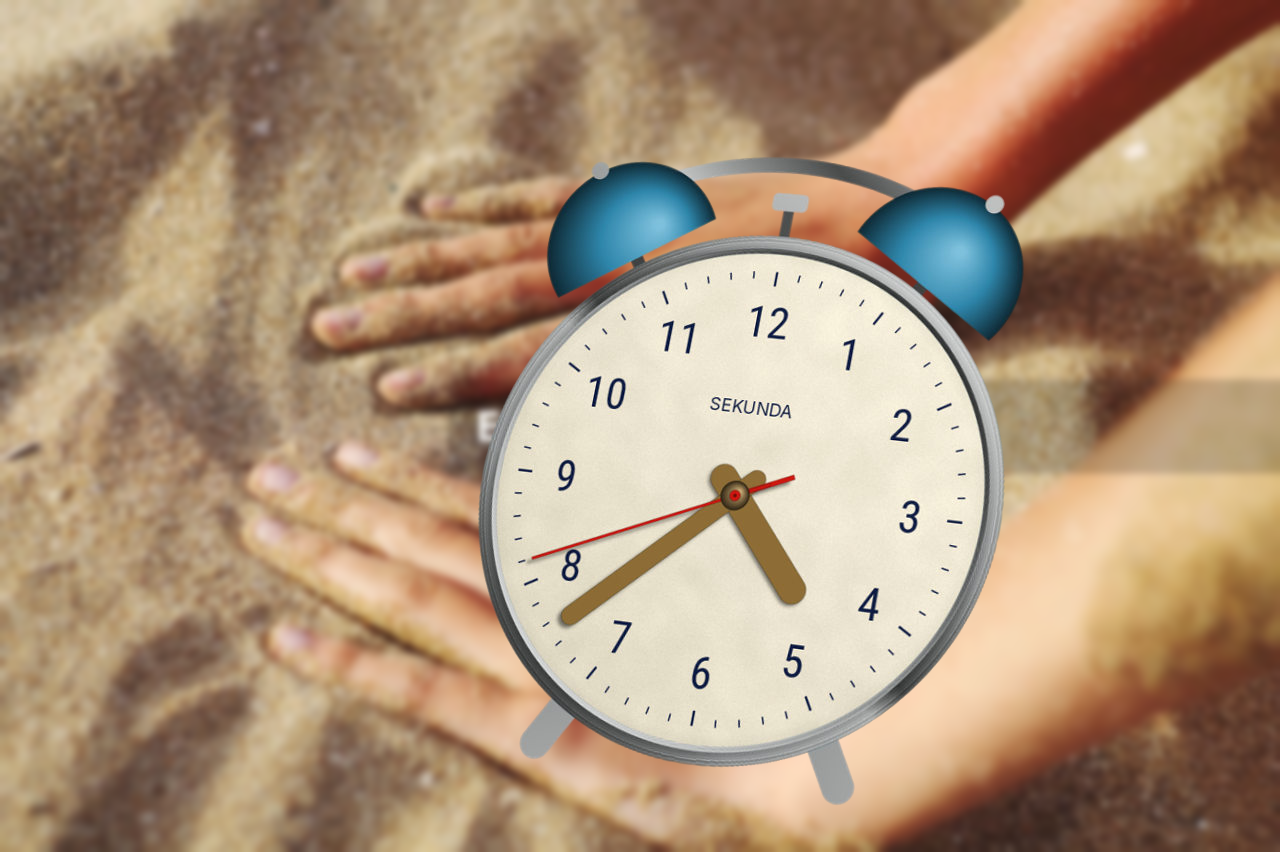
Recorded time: 4h37m41s
